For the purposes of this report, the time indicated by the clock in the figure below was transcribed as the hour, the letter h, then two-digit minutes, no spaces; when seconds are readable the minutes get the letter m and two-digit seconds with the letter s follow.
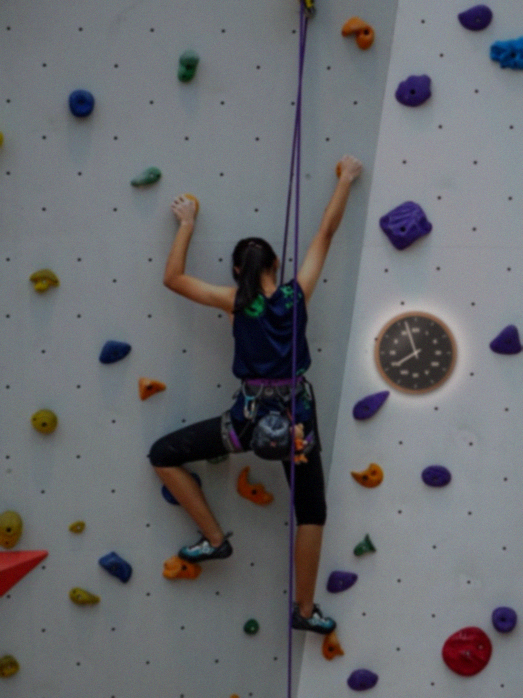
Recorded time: 7h57
